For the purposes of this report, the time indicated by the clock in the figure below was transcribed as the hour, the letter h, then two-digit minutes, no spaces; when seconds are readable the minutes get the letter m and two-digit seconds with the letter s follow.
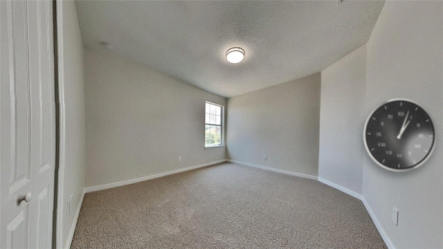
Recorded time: 1h03
